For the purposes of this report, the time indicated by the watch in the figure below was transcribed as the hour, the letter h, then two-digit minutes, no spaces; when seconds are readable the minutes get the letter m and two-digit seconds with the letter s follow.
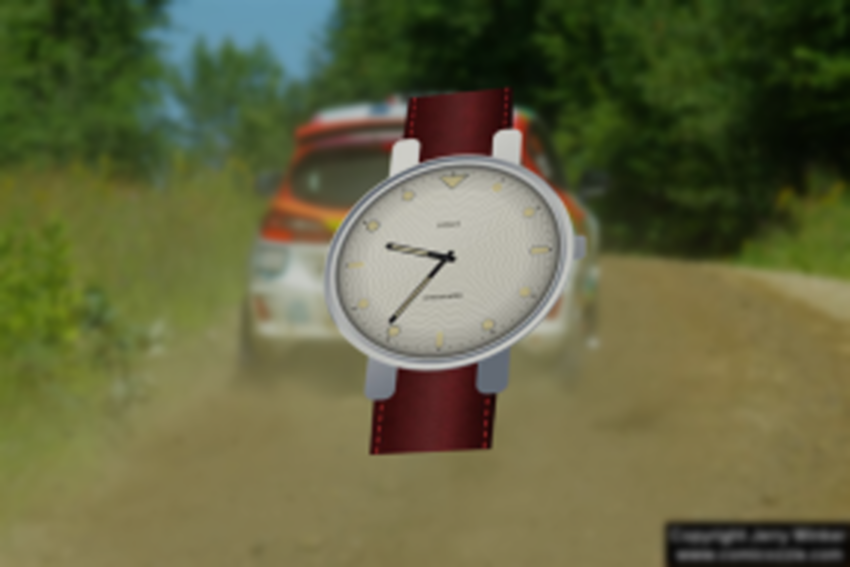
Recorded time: 9h36
